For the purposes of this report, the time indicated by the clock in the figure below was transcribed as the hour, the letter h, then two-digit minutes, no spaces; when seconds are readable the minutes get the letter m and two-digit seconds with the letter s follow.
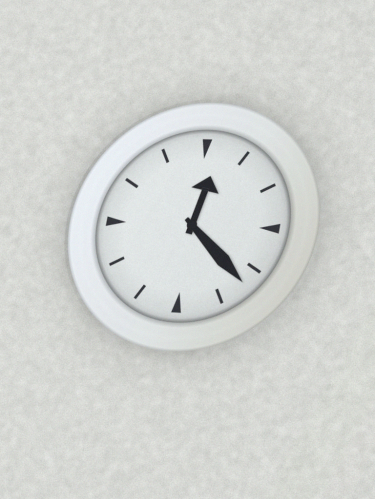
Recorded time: 12h22
